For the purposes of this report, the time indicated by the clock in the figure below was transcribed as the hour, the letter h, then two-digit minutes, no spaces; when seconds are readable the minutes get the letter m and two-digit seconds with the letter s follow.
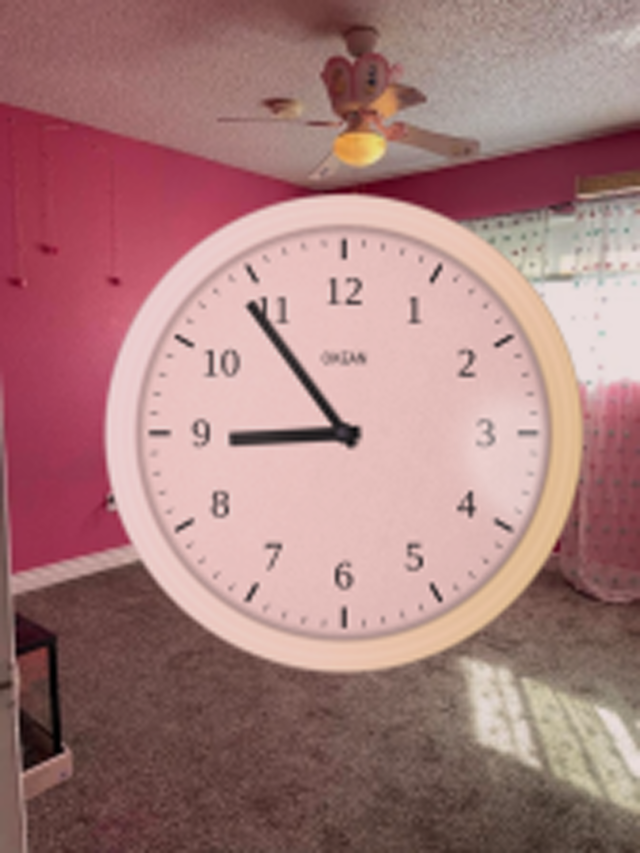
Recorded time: 8h54
